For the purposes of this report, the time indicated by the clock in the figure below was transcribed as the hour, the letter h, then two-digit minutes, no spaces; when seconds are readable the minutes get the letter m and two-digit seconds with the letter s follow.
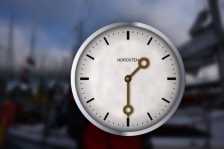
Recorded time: 1h30
